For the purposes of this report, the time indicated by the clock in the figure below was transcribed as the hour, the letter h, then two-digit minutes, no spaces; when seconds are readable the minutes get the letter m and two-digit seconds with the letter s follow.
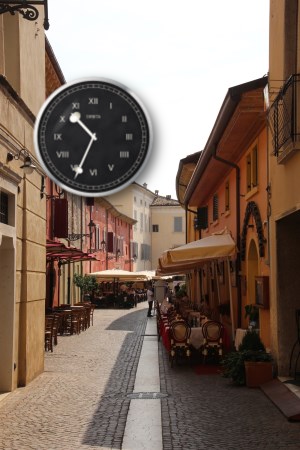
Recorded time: 10h34
